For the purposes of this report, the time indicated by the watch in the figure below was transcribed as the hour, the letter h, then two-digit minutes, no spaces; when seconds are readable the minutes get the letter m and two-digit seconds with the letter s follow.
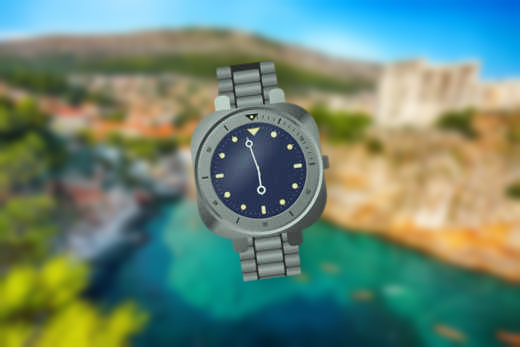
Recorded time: 5h58
